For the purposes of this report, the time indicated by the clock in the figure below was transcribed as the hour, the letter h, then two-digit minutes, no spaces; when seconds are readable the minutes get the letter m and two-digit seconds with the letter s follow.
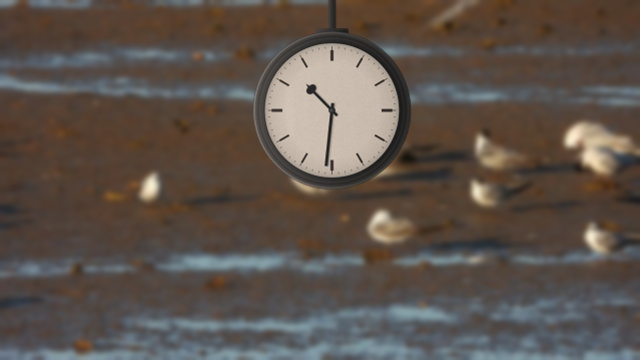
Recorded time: 10h31
